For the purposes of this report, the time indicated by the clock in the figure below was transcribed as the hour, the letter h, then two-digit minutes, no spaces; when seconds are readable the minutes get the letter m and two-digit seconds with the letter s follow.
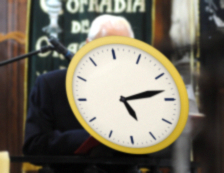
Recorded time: 5h13
